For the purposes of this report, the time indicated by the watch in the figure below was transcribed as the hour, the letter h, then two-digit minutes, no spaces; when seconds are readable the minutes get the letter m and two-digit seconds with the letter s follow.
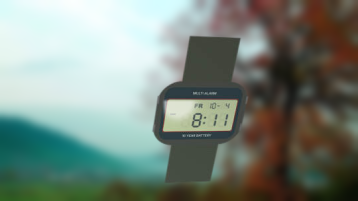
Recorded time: 8h11
